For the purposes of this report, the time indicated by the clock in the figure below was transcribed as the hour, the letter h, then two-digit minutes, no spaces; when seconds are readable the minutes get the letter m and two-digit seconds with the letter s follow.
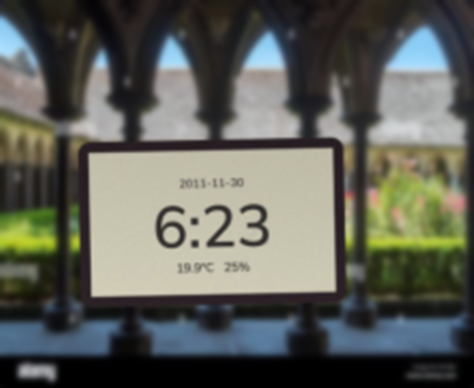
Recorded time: 6h23
